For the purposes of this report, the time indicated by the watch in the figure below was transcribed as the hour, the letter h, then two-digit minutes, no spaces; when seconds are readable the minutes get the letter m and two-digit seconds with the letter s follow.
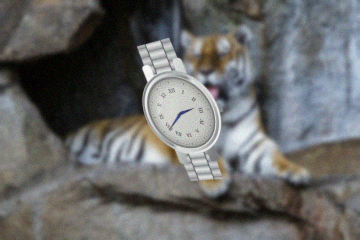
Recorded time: 2h39
